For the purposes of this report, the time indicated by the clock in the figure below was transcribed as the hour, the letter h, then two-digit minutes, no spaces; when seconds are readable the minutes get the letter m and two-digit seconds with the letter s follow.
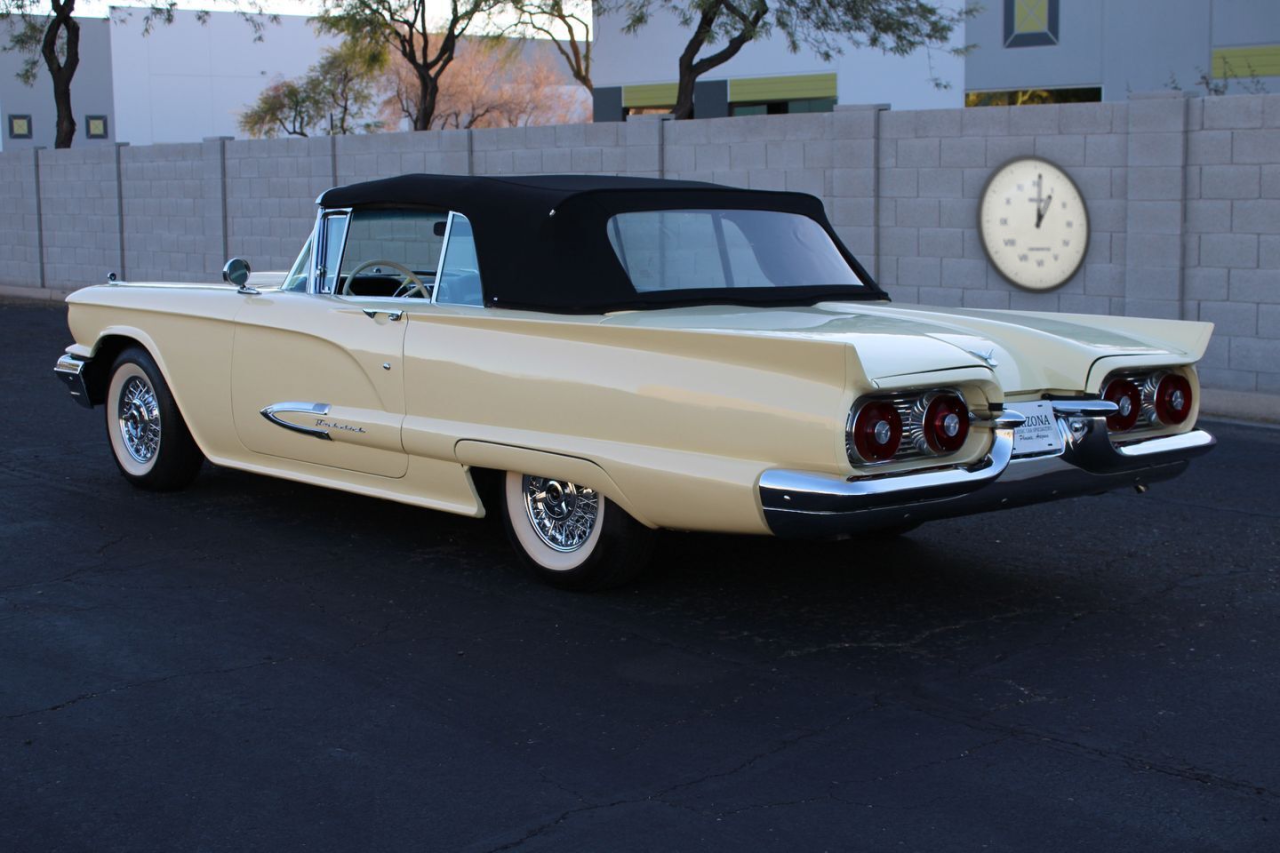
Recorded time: 1h01
